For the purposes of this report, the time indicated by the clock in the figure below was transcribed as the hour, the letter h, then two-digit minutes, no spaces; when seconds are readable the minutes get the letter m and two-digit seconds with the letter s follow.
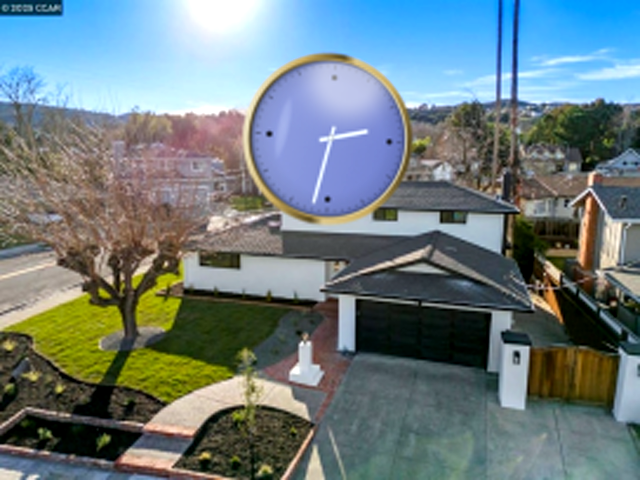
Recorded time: 2h32
